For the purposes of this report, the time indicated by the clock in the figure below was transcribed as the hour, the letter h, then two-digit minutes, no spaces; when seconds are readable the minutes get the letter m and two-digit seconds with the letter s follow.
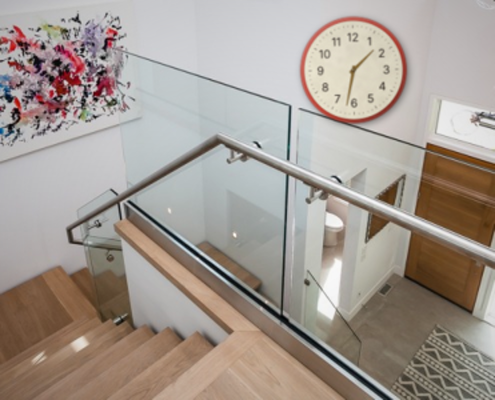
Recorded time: 1h32
